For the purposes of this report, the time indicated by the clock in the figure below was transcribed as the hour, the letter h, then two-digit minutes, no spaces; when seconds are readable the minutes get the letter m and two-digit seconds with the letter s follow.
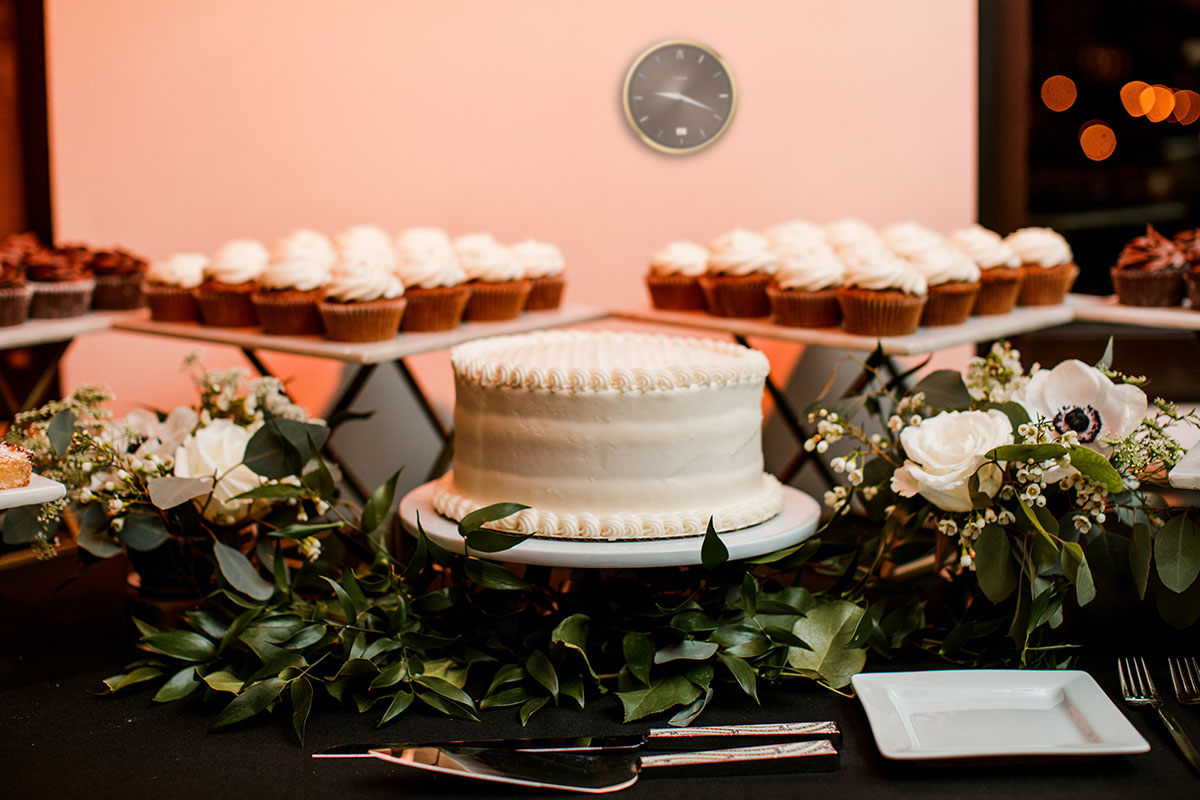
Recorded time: 9h19
